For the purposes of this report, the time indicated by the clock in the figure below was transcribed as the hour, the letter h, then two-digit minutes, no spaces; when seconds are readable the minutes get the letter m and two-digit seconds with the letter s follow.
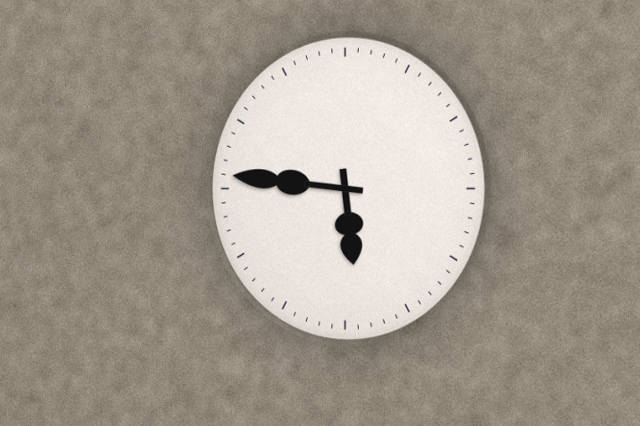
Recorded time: 5h46
